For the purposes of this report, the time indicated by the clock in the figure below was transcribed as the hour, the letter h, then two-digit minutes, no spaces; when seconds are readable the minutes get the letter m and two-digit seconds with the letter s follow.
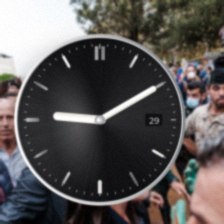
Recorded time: 9h10
